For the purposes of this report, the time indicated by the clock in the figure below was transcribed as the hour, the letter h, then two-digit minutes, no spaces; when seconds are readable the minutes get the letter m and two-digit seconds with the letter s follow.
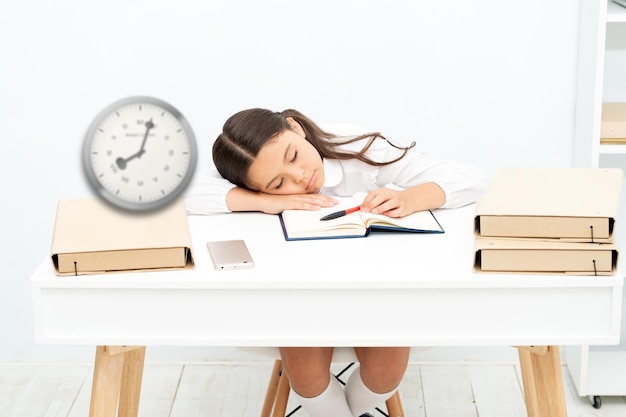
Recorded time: 8h03
